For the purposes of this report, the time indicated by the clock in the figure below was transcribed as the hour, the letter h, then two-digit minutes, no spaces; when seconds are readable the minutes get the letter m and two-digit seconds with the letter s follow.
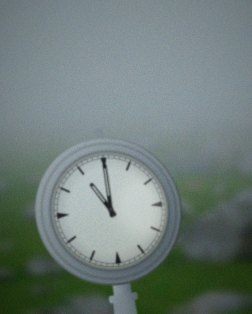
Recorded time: 11h00
